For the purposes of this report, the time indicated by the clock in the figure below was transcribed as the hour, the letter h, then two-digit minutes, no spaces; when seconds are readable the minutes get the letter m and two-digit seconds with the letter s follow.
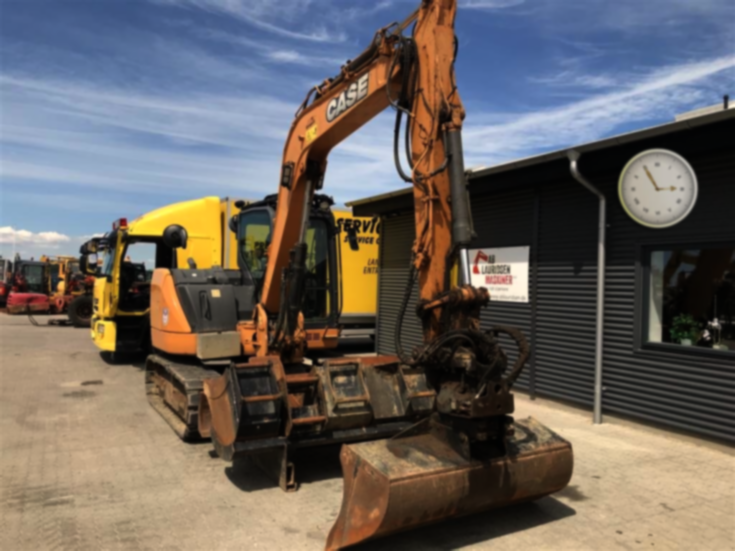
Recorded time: 2h55
